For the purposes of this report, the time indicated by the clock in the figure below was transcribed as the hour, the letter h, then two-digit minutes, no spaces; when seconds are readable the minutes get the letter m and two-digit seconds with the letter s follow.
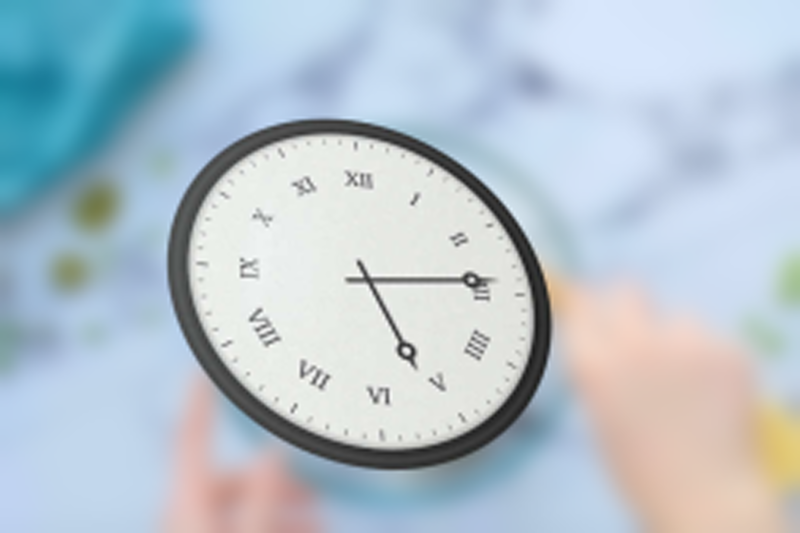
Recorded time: 5h14
